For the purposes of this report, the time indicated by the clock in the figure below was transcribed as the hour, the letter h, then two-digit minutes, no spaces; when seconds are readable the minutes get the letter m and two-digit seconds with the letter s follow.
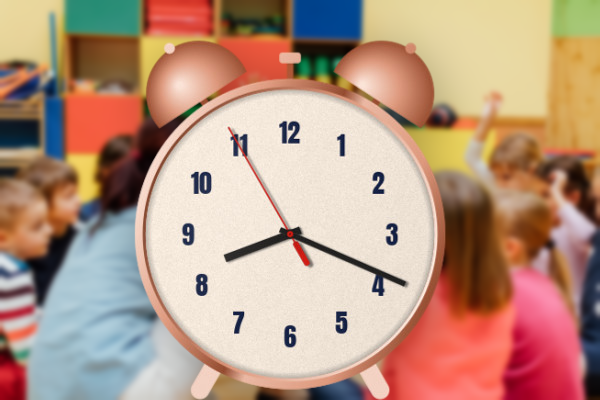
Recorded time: 8h18m55s
